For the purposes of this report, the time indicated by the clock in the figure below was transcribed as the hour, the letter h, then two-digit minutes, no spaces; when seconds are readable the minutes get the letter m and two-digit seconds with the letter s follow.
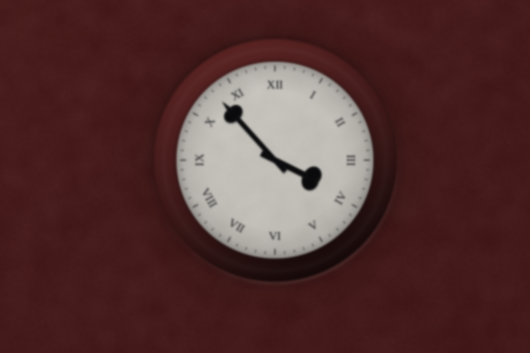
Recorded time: 3h53
